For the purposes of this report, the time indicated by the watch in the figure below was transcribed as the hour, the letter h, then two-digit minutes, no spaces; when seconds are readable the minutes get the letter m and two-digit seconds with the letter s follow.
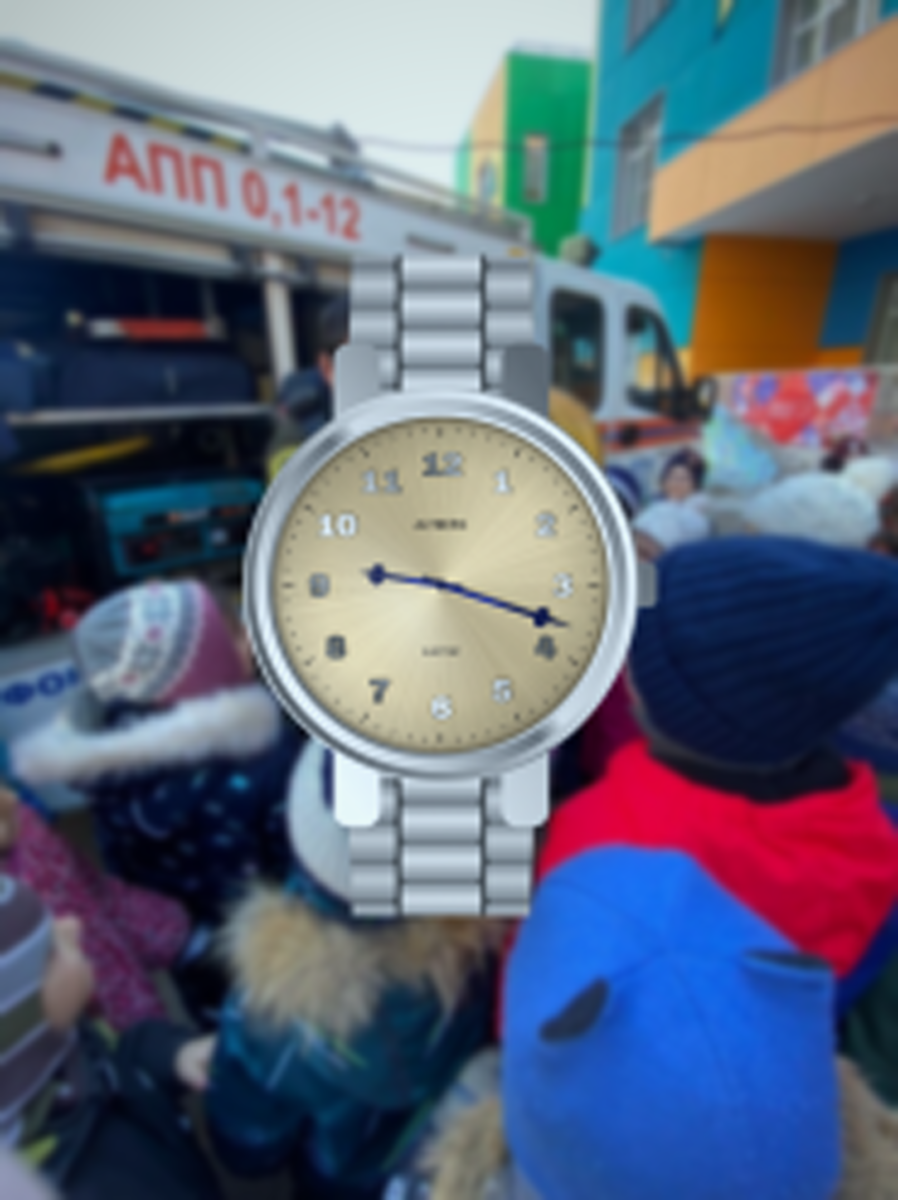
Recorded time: 9h18
